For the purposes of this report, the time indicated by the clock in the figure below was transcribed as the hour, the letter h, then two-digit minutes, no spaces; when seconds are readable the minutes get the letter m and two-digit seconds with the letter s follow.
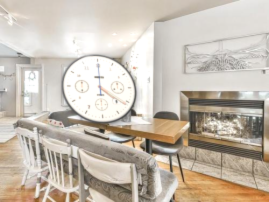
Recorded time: 4h21
